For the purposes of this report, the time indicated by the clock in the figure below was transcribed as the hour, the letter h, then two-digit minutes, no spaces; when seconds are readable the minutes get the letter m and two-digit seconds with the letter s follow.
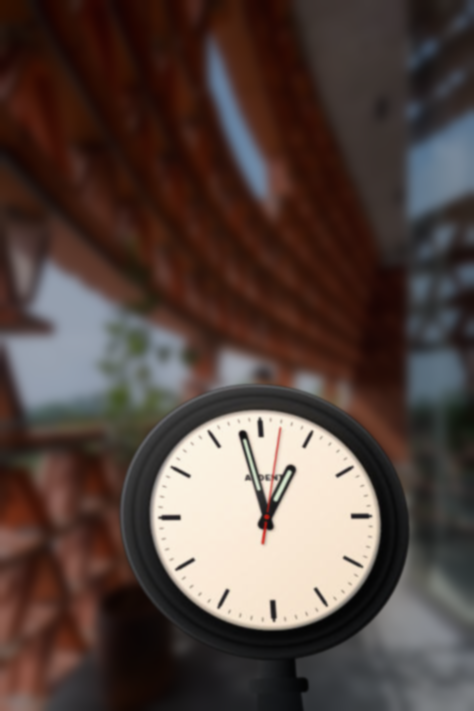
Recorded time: 12h58m02s
